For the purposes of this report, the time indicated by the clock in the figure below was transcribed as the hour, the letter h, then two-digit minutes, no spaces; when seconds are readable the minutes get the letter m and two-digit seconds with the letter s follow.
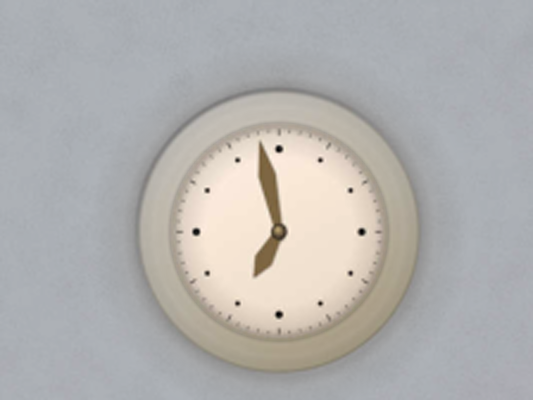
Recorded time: 6h58
